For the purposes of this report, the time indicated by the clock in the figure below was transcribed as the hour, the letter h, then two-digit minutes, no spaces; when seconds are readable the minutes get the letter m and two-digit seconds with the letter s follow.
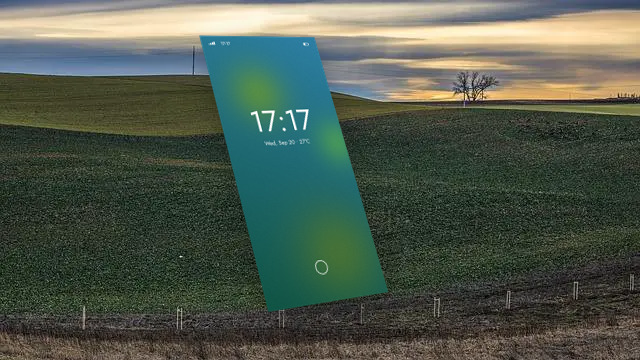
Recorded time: 17h17
